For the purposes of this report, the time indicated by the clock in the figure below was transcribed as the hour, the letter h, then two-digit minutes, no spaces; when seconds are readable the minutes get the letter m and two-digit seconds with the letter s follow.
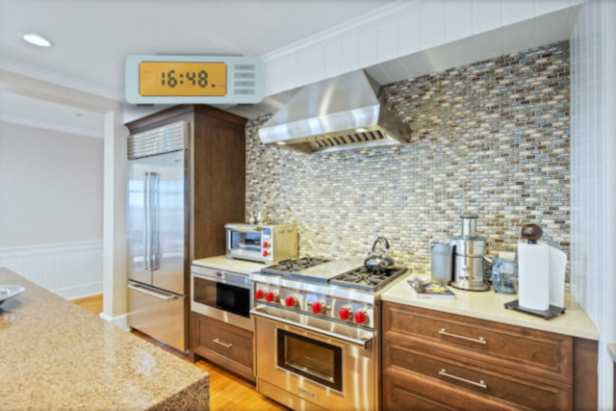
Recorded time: 16h48
